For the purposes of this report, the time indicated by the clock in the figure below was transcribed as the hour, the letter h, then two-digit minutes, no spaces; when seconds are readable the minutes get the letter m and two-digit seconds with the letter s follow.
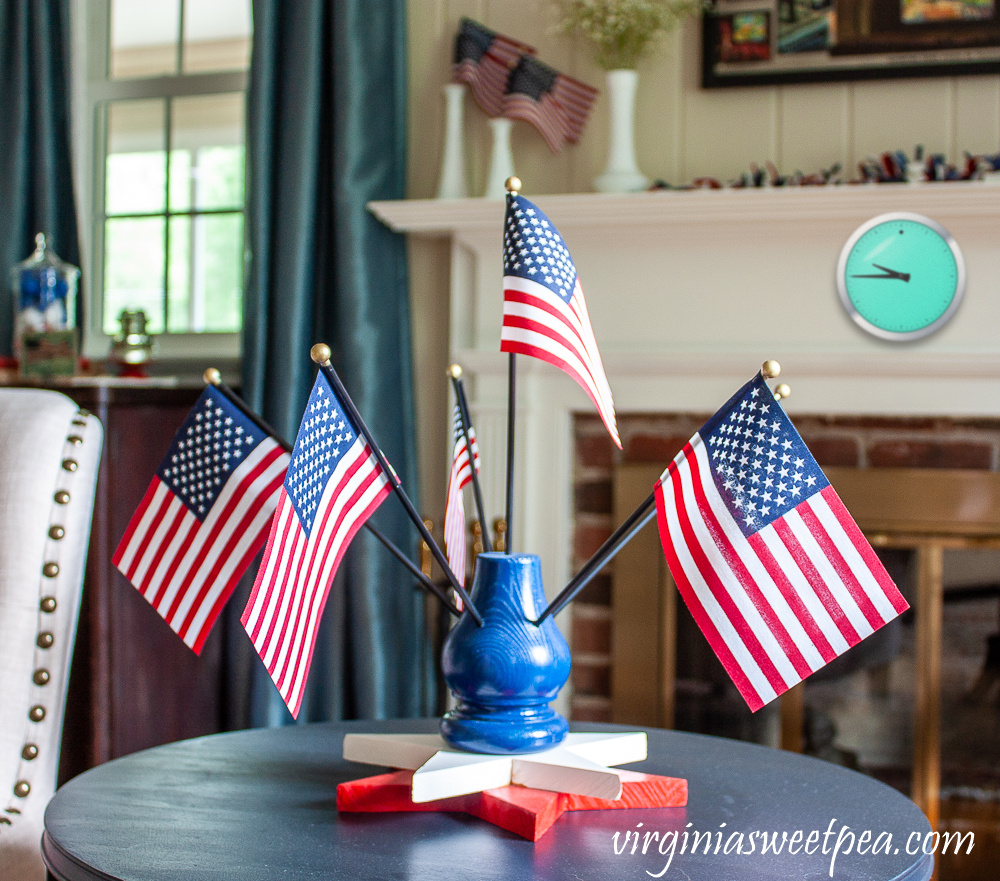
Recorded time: 9h45
